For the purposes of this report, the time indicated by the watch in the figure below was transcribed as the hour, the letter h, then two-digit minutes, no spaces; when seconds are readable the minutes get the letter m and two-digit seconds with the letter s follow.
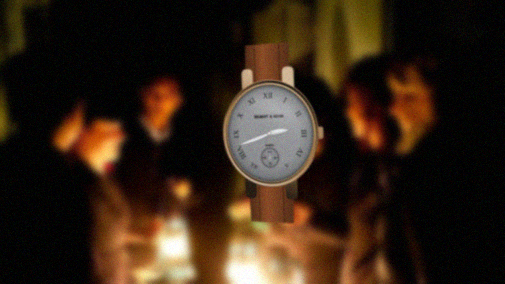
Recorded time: 2h42
